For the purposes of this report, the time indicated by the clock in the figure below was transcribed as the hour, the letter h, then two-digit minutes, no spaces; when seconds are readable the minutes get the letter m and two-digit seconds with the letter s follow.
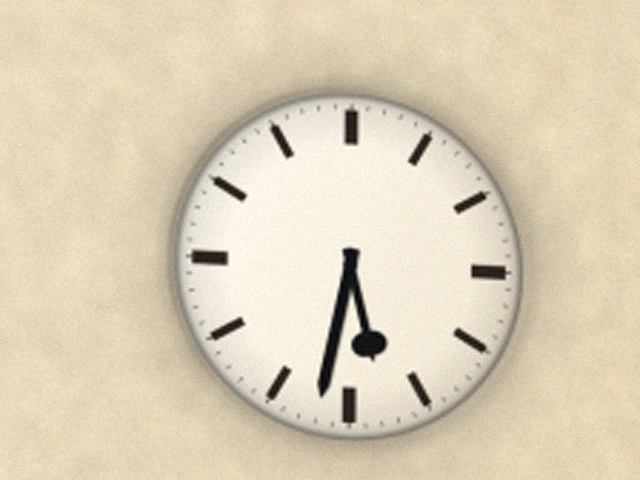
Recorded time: 5h32
